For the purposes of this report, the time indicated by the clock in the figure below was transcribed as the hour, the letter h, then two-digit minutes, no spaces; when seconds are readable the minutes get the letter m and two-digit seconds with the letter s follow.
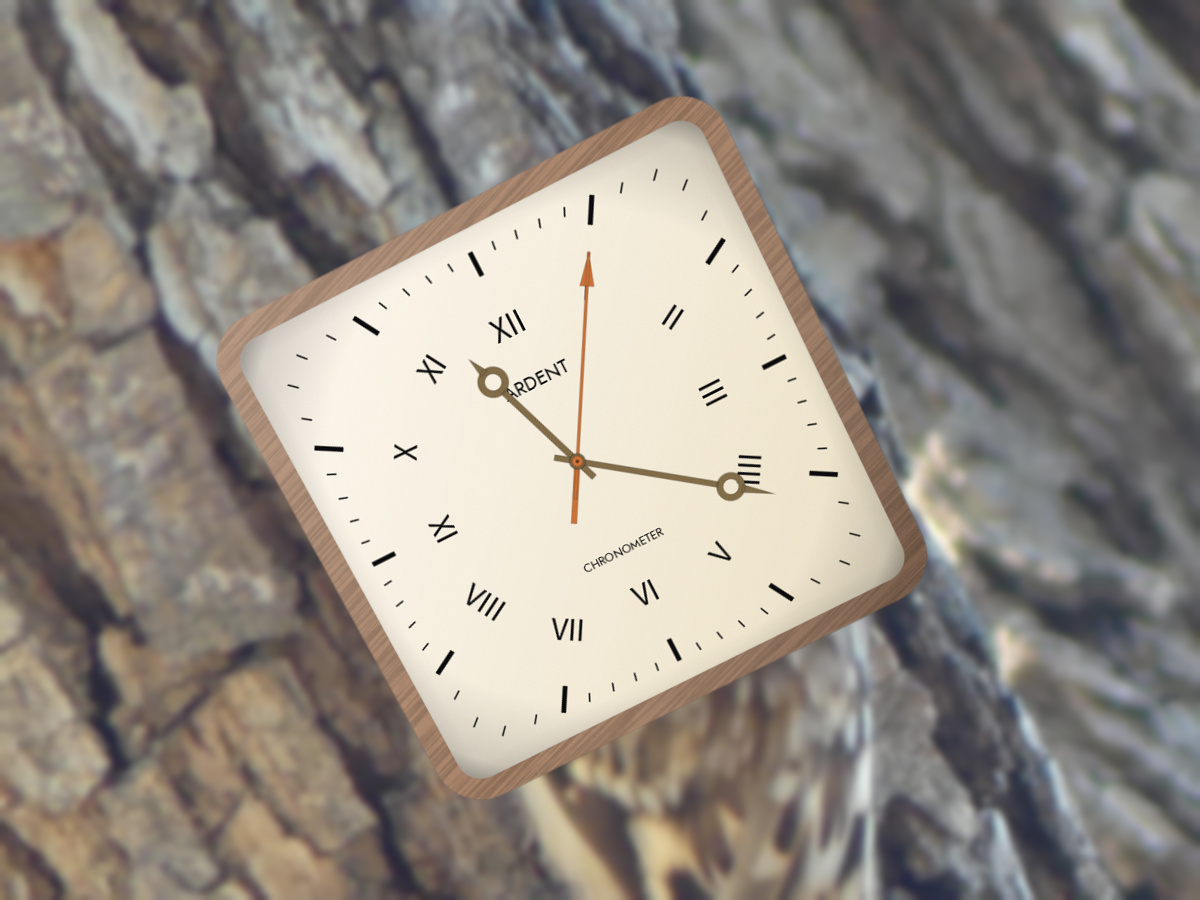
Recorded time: 11h21m05s
